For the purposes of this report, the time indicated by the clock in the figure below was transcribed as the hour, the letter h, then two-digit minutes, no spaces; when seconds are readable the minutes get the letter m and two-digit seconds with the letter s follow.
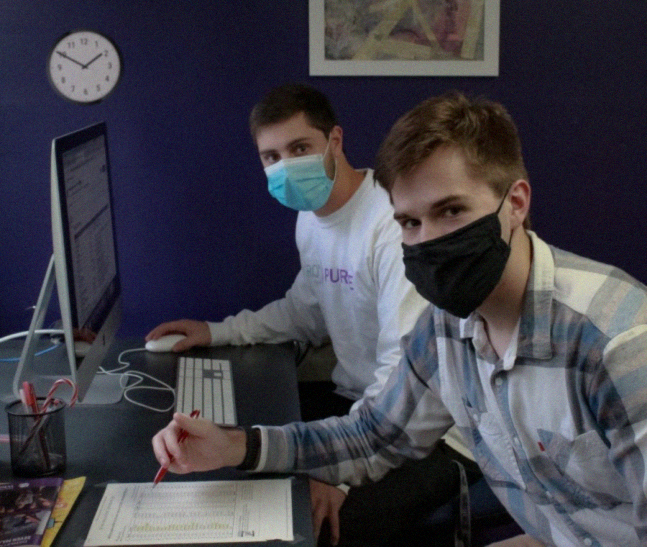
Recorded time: 1h50
